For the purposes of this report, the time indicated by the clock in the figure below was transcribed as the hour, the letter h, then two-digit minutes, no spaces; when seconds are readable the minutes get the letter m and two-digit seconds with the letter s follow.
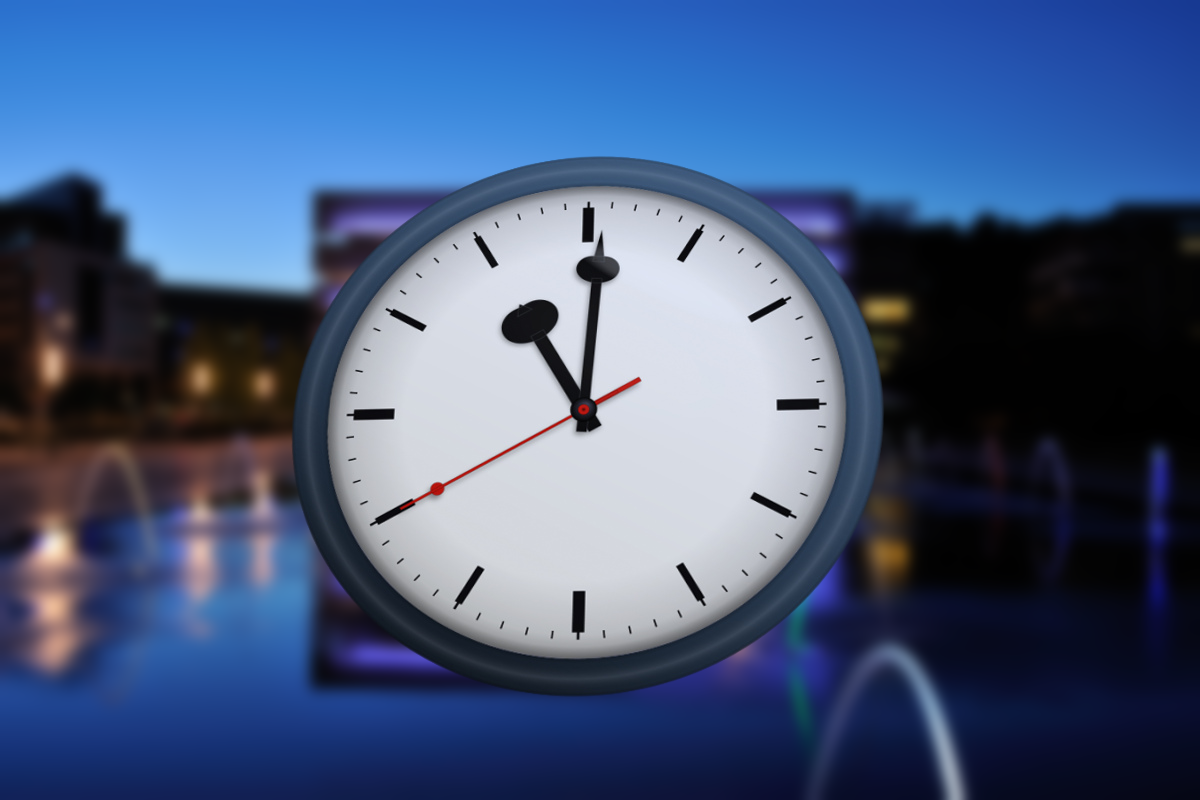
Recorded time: 11h00m40s
